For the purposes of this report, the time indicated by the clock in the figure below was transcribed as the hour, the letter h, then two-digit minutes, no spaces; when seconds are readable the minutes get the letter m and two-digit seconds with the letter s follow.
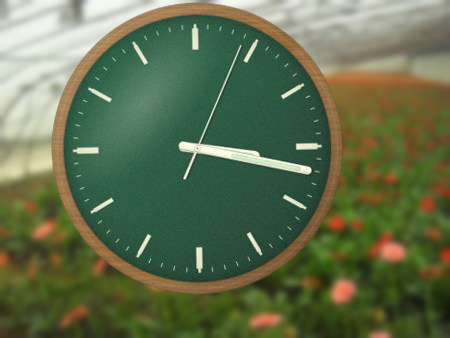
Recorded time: 3h17m04s
